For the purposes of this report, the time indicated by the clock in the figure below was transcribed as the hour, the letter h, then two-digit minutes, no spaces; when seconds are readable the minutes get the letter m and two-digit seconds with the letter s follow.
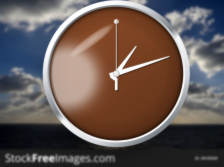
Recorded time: 1h12m00s
